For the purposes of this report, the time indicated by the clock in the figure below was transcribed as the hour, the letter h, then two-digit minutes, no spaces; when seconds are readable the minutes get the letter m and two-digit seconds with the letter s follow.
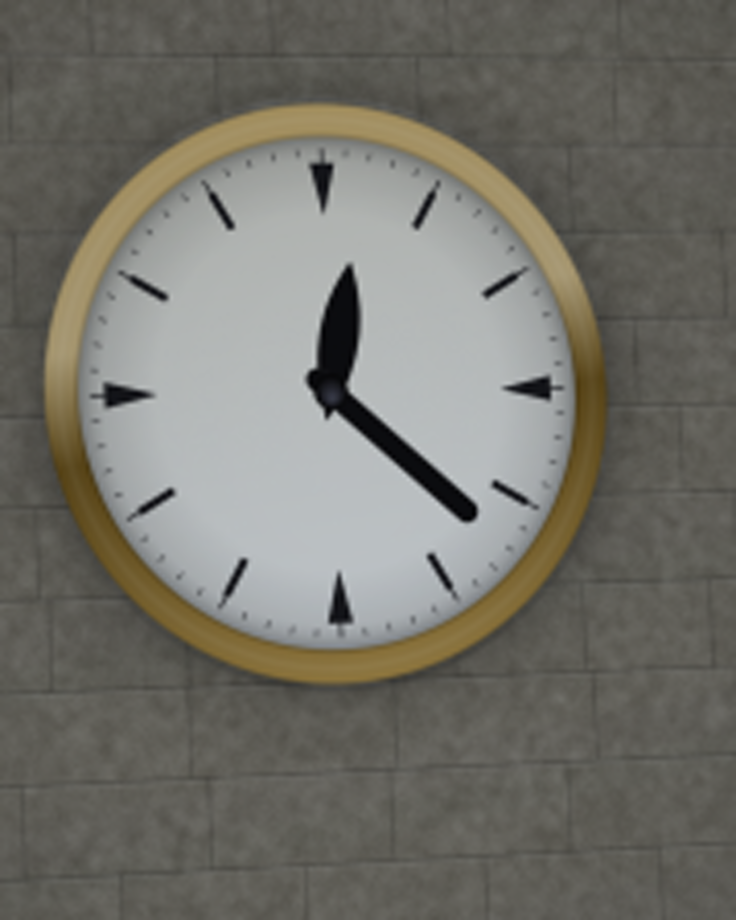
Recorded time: 12h22
